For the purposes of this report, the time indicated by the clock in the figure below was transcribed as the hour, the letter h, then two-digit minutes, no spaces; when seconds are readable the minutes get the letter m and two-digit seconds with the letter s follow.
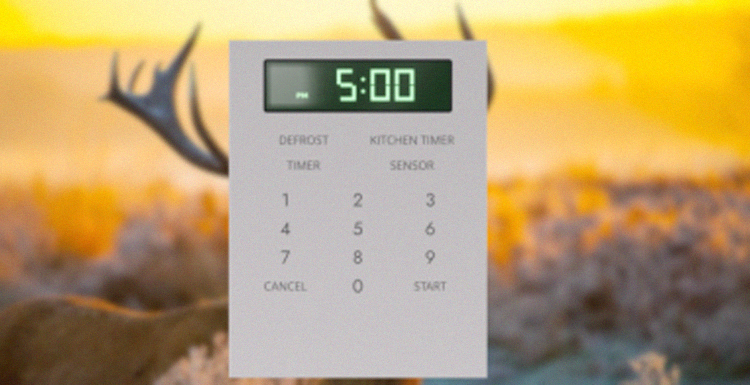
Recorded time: 5h00
